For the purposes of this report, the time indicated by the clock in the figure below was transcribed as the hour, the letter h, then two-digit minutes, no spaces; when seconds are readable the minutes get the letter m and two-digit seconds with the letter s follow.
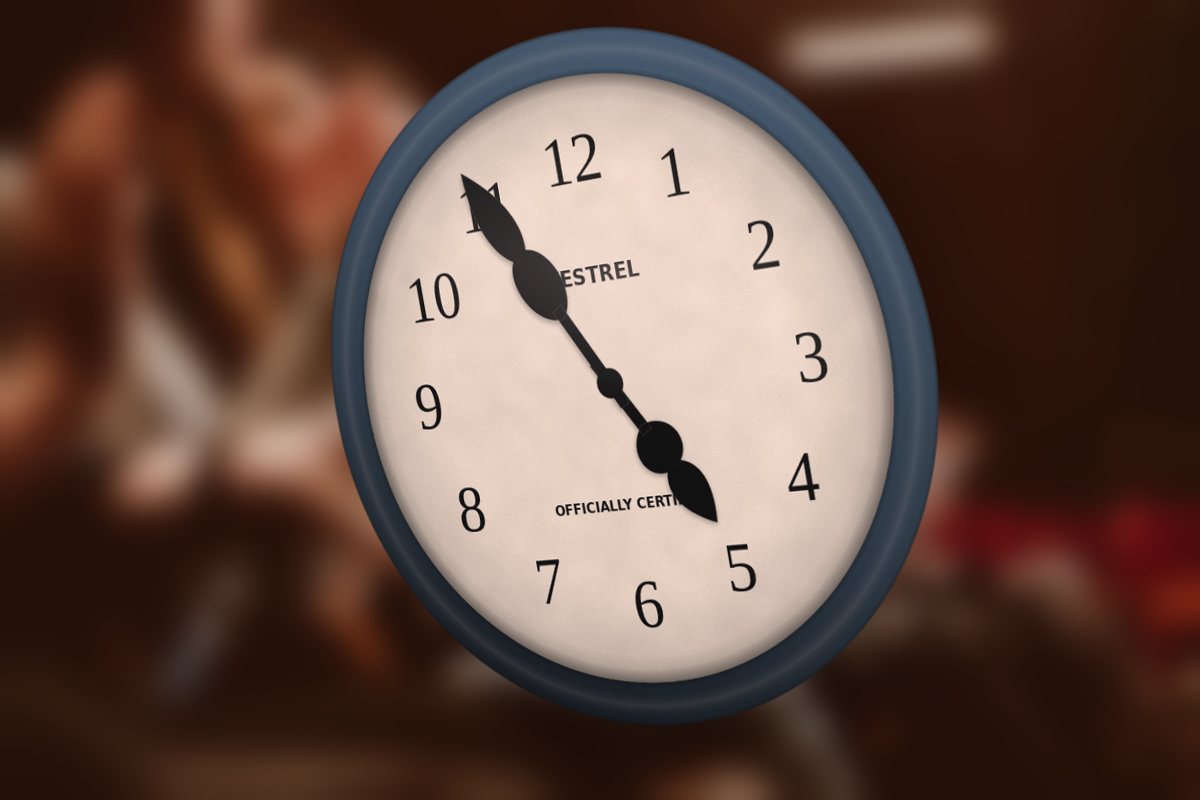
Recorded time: 4h55
